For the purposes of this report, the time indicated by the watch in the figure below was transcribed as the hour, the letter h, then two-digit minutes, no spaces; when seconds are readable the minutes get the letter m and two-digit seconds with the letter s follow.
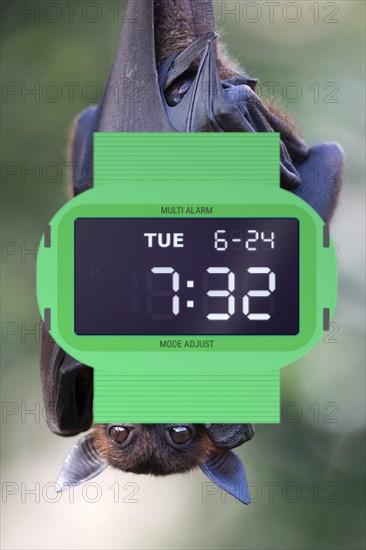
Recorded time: 7h32
